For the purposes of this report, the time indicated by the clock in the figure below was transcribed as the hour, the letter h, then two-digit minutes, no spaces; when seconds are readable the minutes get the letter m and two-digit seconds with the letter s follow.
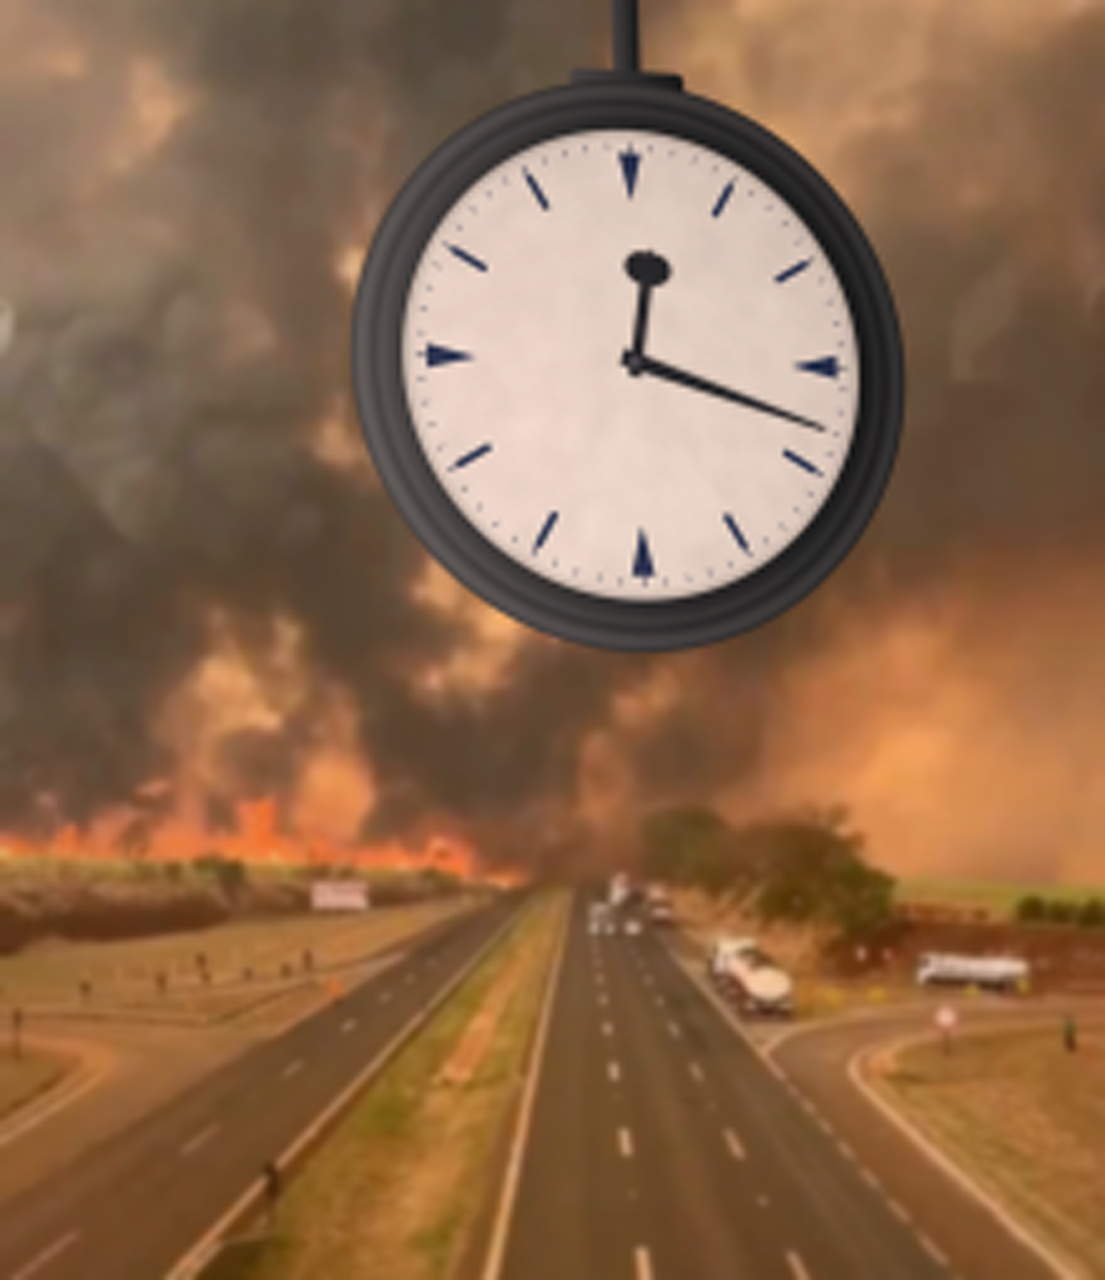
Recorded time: 12h18
